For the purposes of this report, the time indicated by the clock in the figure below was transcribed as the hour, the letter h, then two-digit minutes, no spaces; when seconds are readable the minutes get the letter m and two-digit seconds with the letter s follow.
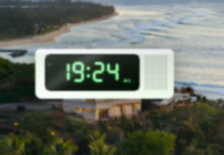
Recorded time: 19h24
